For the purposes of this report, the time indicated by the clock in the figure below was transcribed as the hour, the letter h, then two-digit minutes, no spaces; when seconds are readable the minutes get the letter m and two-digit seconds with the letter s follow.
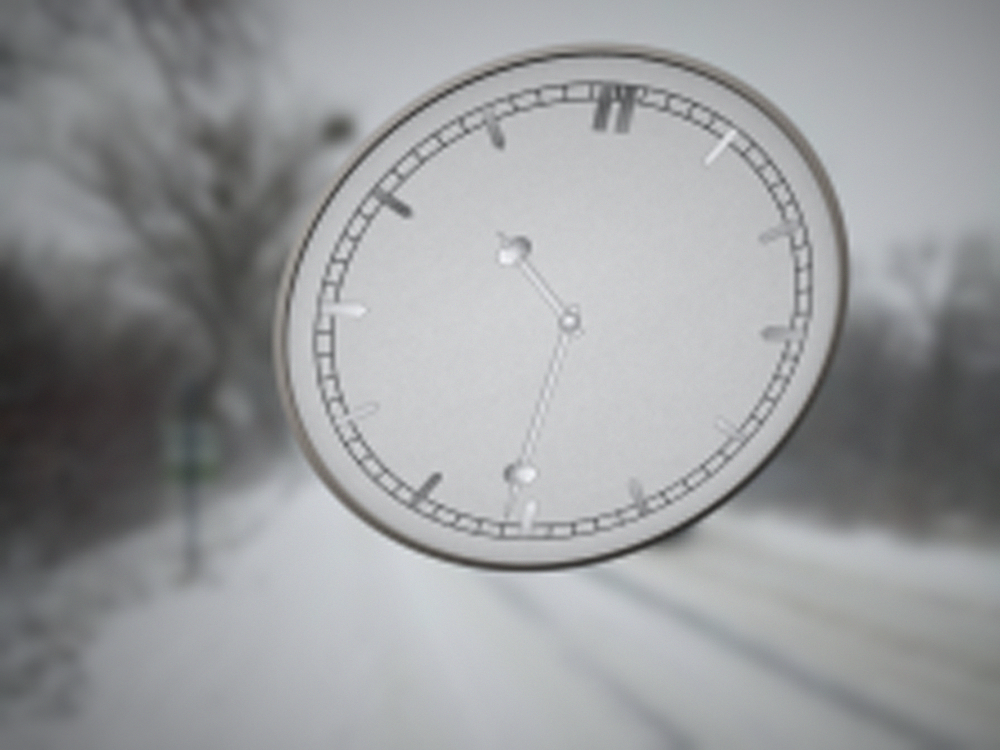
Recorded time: 10h31
